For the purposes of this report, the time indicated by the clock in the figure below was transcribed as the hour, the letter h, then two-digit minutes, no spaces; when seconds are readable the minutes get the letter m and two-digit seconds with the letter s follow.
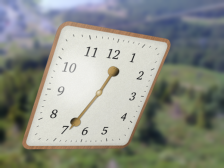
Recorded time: 12h34
